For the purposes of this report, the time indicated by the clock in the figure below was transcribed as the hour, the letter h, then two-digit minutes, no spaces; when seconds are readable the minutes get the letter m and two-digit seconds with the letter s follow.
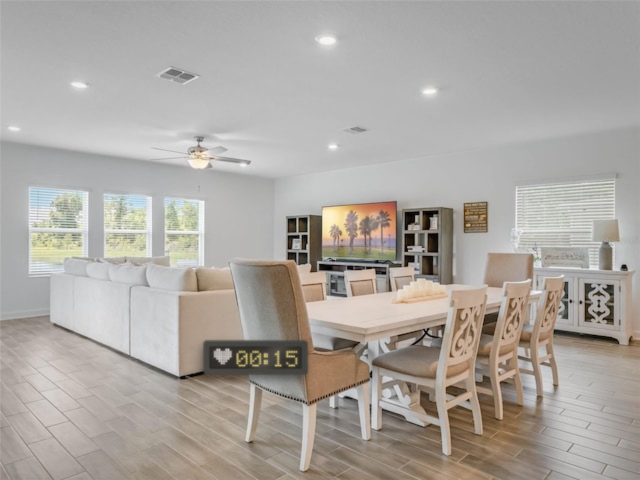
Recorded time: 0h15
